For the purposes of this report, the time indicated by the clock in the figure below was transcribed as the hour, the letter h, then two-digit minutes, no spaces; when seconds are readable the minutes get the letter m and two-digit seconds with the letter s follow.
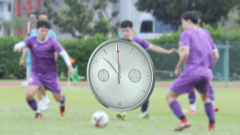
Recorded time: 11h53
